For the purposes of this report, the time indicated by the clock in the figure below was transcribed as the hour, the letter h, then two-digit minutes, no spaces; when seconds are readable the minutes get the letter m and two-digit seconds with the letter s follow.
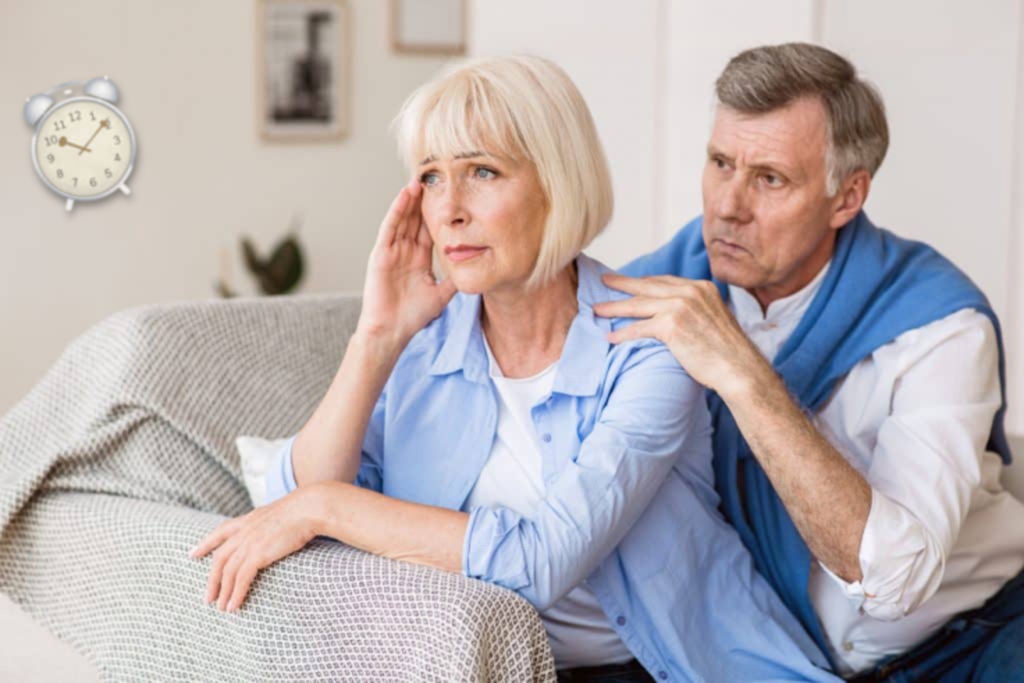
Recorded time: 10h09
